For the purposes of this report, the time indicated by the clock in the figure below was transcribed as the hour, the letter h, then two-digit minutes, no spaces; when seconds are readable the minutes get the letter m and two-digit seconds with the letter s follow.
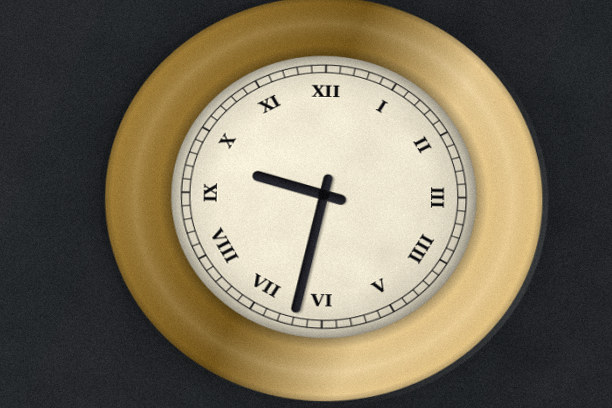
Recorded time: 9h32
